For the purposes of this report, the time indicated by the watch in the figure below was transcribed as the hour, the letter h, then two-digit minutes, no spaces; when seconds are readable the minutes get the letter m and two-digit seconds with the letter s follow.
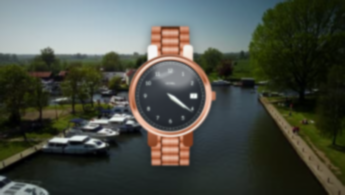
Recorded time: 4h21
